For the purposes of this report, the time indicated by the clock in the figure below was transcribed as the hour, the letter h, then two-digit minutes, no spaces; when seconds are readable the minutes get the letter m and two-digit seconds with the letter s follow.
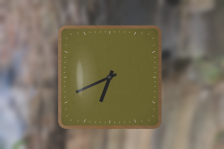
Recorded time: 6h41
